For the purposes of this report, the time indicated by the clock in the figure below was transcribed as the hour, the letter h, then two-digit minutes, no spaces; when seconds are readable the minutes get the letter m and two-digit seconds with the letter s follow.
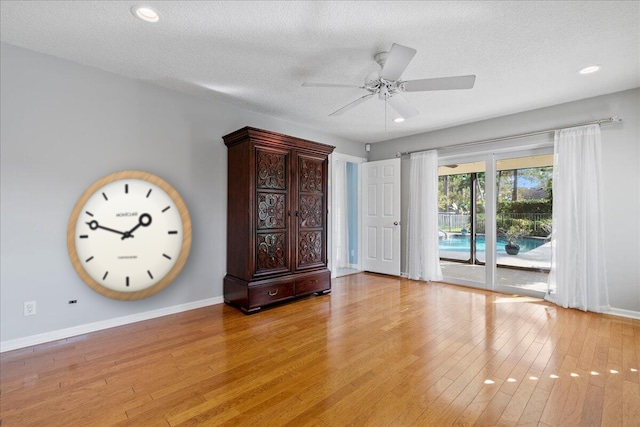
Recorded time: 1h48
